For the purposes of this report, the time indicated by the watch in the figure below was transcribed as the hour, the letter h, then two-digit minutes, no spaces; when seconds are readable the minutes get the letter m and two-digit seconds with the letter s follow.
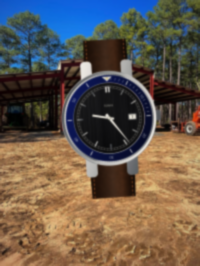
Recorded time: 9h24
